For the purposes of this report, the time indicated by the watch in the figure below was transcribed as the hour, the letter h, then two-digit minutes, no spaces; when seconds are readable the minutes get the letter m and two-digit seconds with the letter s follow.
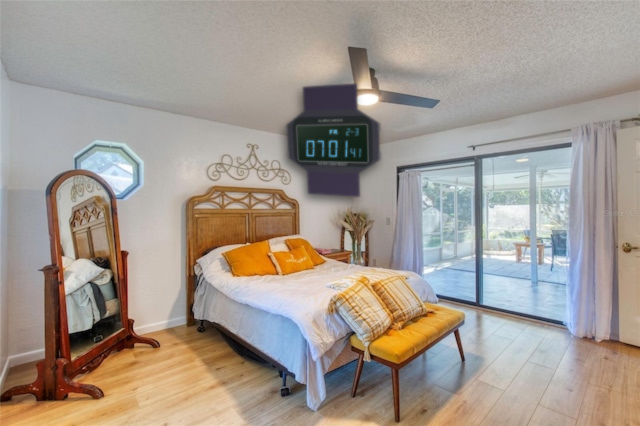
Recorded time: 7h01
